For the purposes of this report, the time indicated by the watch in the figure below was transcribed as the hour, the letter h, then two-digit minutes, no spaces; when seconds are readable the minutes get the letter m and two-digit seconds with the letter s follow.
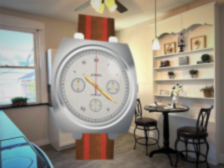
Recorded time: 10h21
